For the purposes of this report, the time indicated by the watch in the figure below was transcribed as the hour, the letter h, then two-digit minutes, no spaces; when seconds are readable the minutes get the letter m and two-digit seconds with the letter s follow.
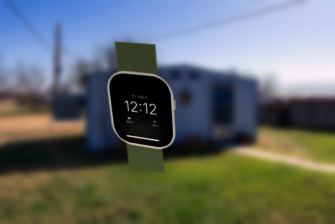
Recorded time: 12h12
